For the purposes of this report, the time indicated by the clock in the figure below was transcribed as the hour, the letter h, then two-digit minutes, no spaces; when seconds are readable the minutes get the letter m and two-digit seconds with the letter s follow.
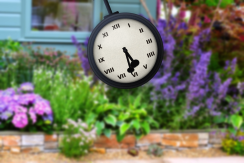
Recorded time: 5h31
